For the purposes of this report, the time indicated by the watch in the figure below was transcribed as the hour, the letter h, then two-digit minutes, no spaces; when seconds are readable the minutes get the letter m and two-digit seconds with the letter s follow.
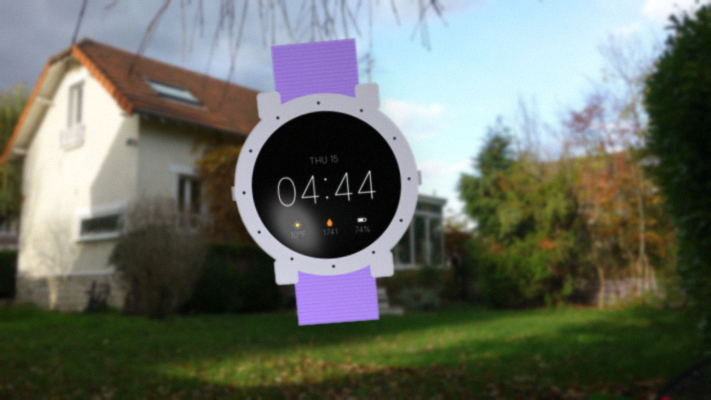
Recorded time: 4h44
